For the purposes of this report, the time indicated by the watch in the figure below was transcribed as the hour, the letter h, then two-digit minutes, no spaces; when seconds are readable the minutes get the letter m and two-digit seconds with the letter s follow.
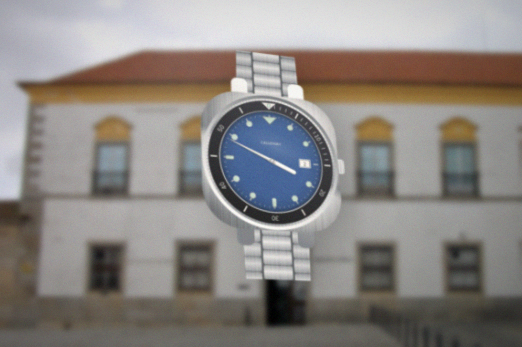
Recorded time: 3h49
